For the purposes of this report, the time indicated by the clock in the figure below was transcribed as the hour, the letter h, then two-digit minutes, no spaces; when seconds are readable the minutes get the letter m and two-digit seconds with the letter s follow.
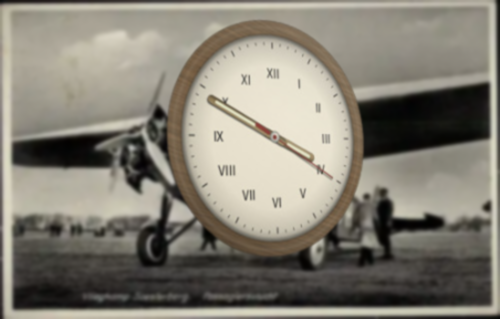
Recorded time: 3h49m20s
